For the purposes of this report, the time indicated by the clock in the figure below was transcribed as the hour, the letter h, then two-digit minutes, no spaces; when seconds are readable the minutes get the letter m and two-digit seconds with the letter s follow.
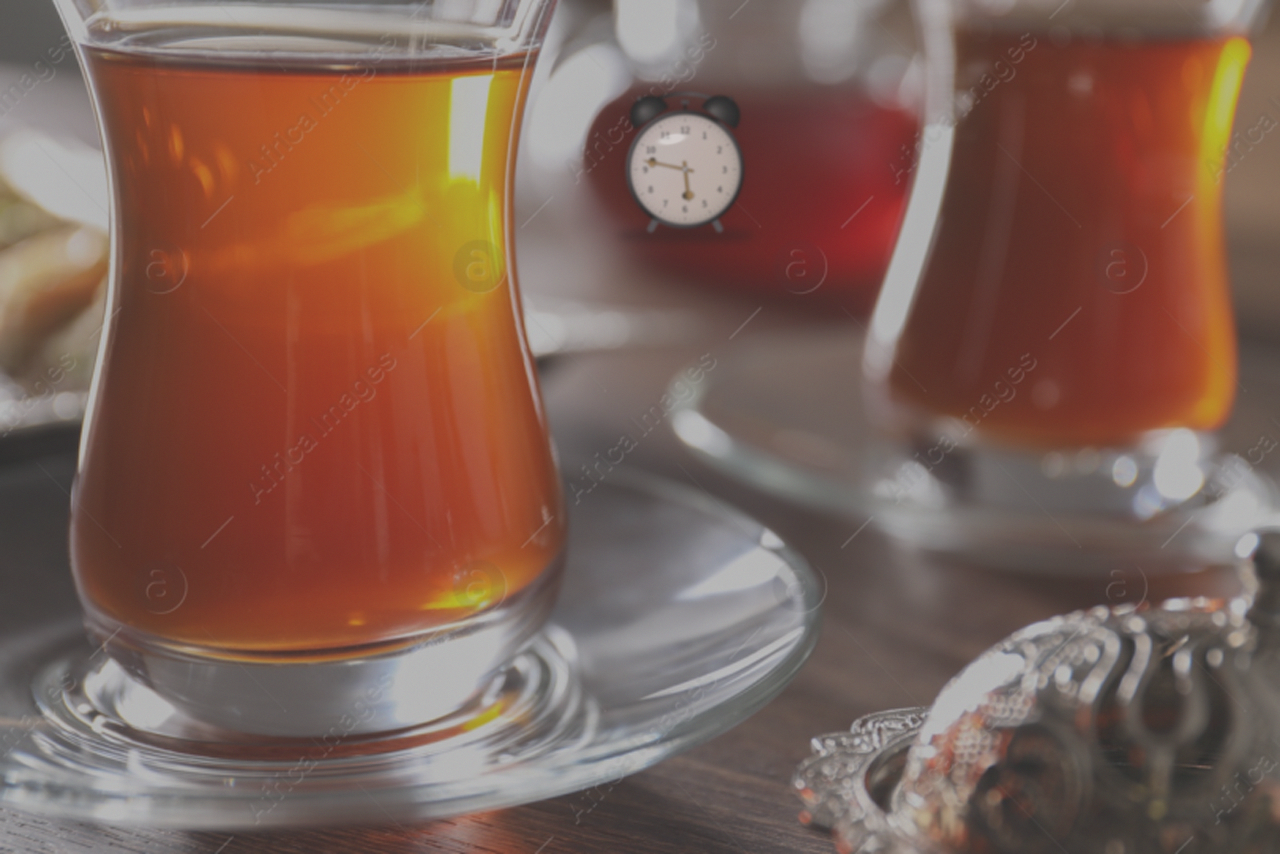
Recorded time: 5h47
